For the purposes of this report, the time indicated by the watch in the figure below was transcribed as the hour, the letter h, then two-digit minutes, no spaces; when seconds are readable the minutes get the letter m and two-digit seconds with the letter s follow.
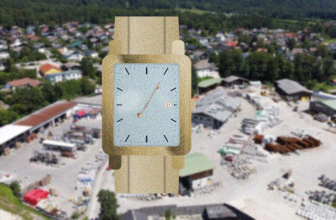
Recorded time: 7h05
